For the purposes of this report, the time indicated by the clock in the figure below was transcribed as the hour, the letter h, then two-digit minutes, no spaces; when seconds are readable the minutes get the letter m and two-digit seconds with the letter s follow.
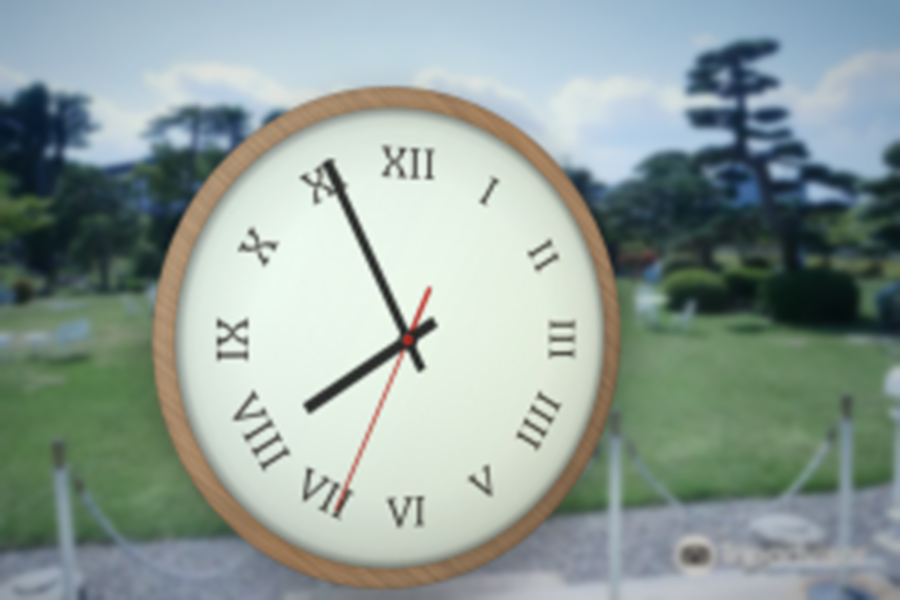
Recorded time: 7h55m34s
